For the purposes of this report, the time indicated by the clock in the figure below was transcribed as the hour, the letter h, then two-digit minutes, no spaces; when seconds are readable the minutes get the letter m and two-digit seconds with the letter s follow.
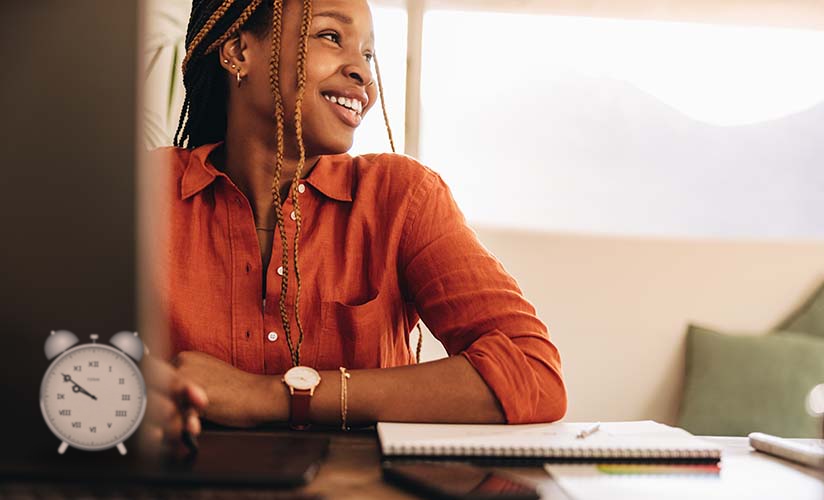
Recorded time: 9h51
